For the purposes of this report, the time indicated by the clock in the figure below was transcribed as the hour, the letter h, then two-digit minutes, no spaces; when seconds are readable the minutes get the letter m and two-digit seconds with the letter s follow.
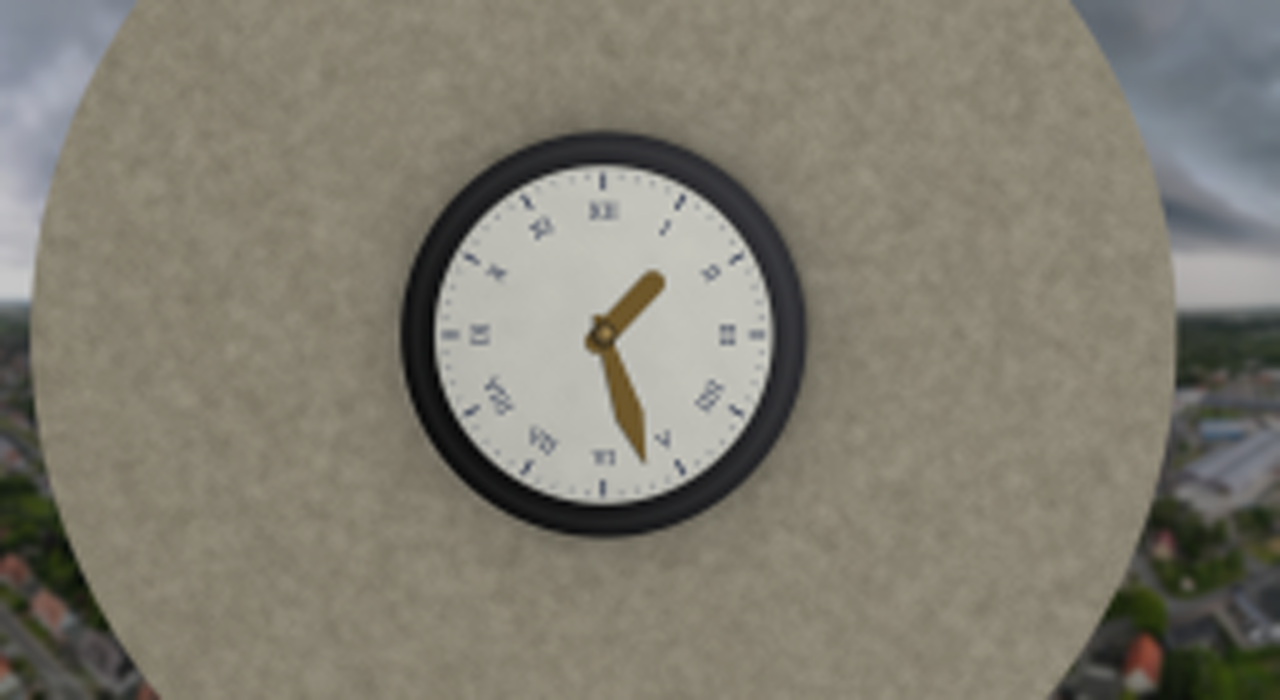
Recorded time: 1h27
